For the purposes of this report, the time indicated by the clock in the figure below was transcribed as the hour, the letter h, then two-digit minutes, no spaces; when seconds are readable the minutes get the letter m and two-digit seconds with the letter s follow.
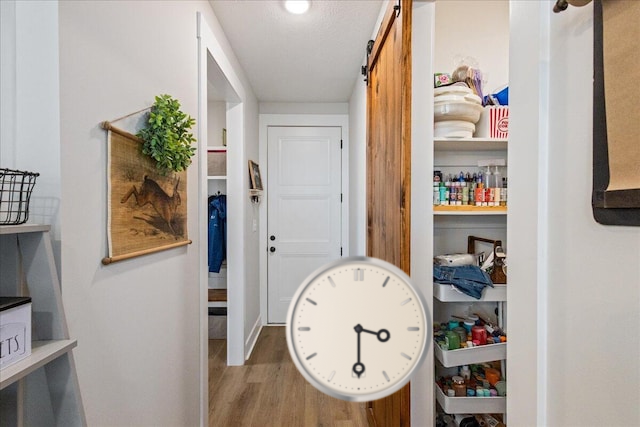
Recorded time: 3h30
